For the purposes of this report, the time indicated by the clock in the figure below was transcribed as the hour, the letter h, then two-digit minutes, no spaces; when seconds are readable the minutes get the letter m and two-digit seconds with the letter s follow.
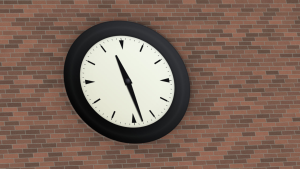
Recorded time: 11h28
